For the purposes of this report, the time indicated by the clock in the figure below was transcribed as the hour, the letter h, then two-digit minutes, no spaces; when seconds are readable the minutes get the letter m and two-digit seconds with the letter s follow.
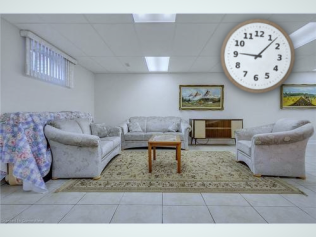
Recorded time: 9h07
